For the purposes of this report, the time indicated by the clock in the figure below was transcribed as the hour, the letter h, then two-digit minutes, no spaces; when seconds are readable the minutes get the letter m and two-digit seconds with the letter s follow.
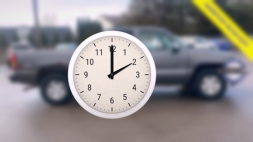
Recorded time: 2h00
